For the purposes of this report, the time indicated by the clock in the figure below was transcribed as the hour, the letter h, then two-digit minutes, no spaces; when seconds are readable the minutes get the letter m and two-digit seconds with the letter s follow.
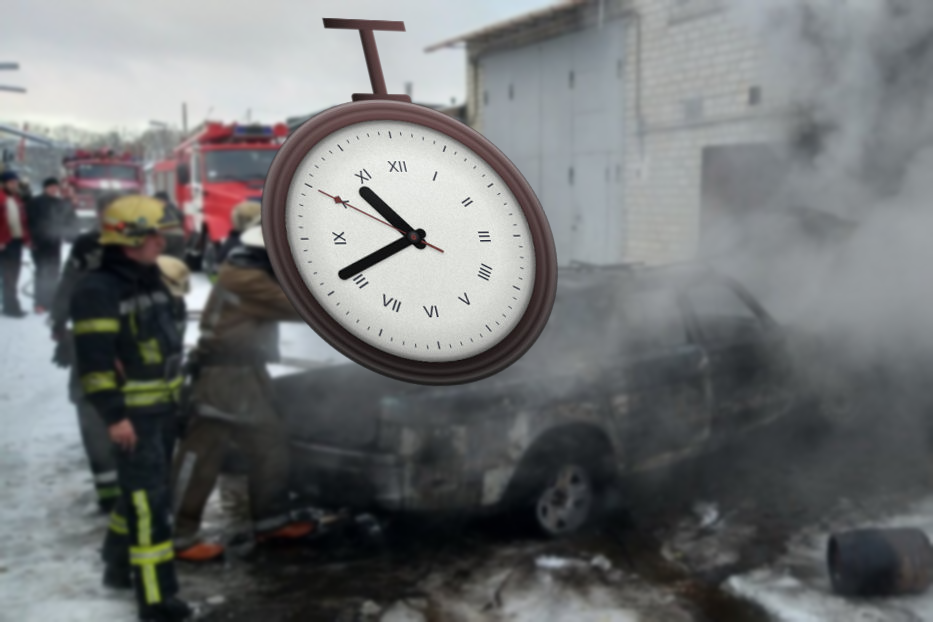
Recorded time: 10h40m50s
